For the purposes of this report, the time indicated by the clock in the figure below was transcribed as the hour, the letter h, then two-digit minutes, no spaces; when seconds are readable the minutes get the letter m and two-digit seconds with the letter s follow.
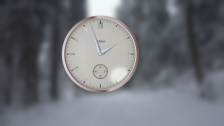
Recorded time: 1h57
